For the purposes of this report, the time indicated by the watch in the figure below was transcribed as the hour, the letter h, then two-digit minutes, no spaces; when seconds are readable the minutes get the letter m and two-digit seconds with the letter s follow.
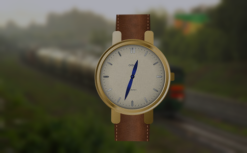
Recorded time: 12h33
